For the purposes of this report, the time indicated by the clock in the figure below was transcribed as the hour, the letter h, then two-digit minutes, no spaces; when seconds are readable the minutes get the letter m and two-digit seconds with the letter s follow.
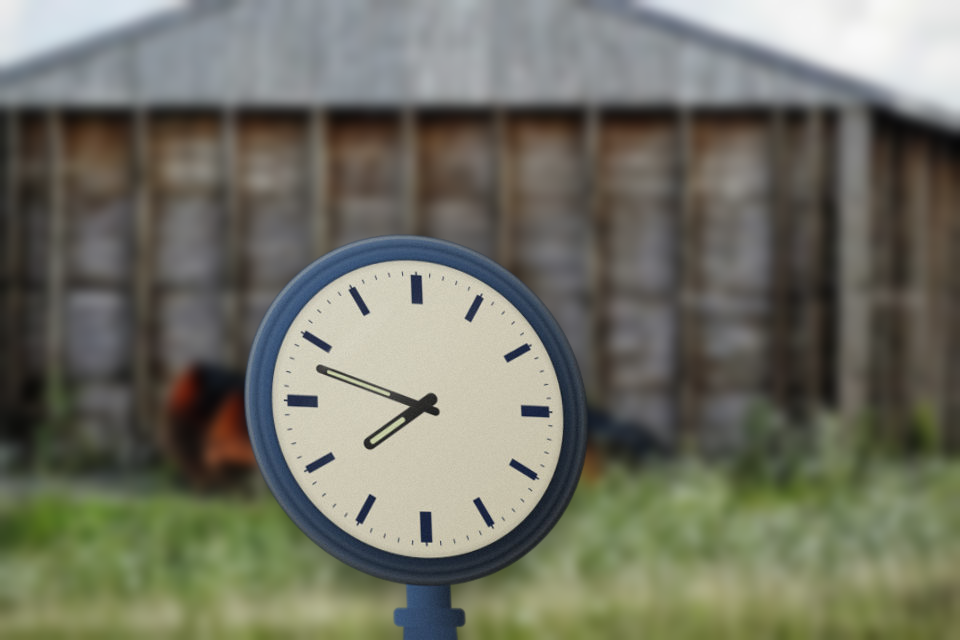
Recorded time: 7h48
